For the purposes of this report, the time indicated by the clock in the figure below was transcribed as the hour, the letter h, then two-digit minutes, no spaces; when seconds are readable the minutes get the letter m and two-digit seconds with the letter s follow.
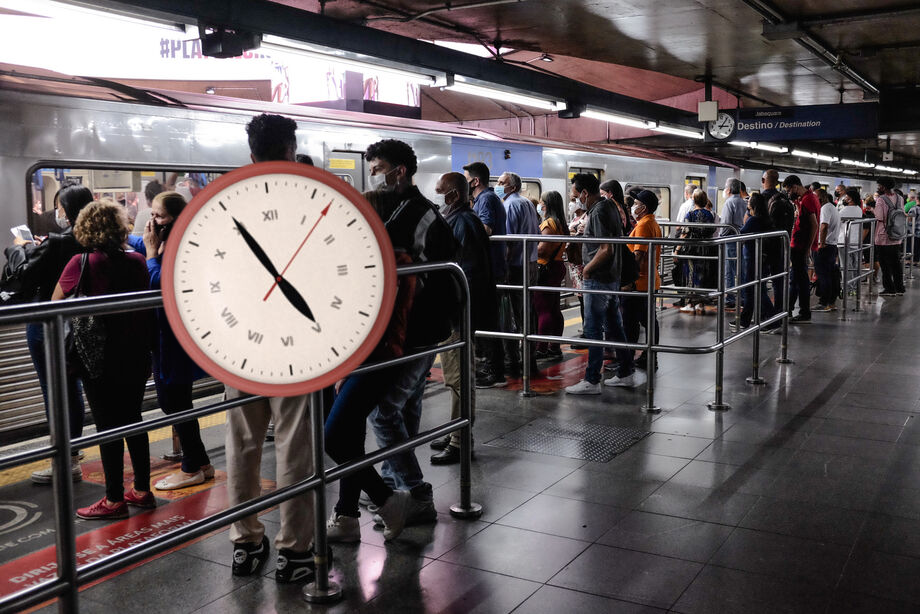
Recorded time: 4h55m07s
